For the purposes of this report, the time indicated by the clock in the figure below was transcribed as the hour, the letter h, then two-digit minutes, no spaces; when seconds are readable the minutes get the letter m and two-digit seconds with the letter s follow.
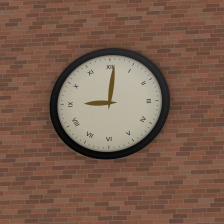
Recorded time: 9h01
